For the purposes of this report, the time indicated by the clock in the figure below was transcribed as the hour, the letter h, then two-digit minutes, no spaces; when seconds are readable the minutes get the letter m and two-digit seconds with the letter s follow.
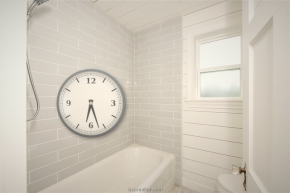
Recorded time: 6h27
